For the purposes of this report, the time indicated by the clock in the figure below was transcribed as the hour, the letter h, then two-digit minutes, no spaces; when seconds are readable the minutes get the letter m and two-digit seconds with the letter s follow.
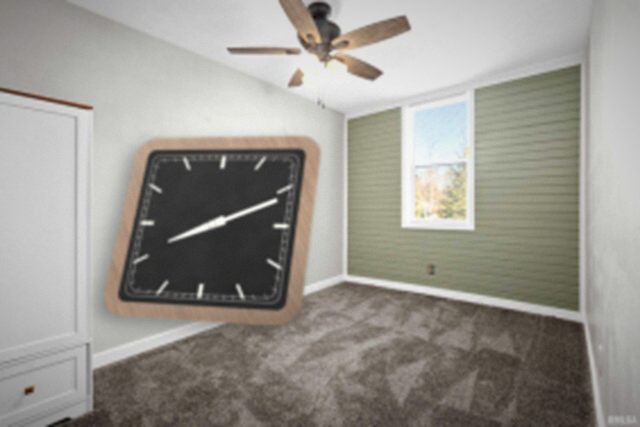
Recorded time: 8h11
